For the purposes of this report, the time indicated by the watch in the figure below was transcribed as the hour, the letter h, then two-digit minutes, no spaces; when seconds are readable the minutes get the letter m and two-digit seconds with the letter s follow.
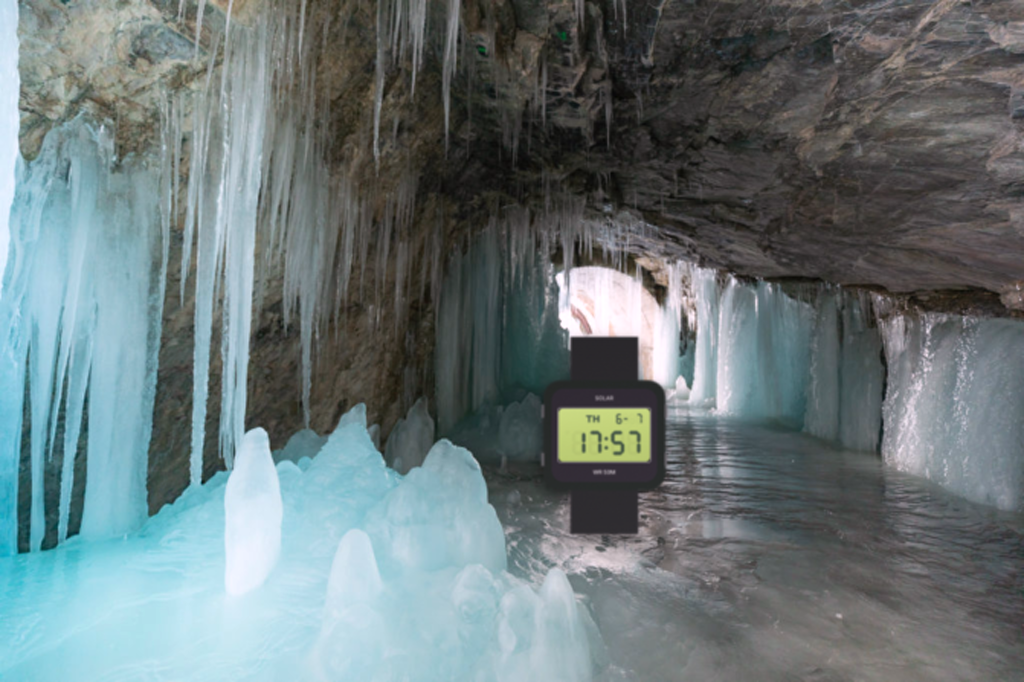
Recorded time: 17h57
